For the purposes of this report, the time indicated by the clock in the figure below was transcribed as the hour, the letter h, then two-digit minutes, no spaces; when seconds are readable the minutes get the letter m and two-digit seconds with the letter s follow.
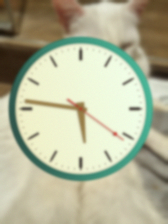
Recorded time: 5h46m21s
